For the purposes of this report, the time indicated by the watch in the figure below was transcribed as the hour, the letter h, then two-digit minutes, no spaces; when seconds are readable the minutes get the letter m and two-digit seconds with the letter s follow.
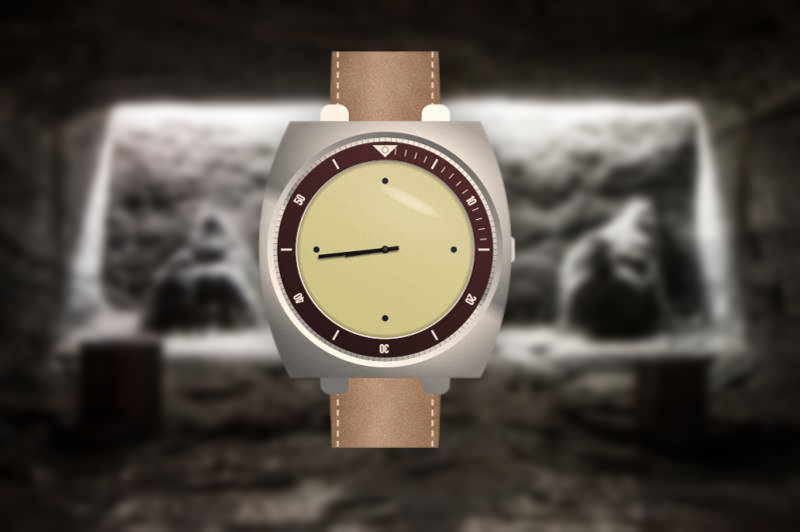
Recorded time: 8h44
